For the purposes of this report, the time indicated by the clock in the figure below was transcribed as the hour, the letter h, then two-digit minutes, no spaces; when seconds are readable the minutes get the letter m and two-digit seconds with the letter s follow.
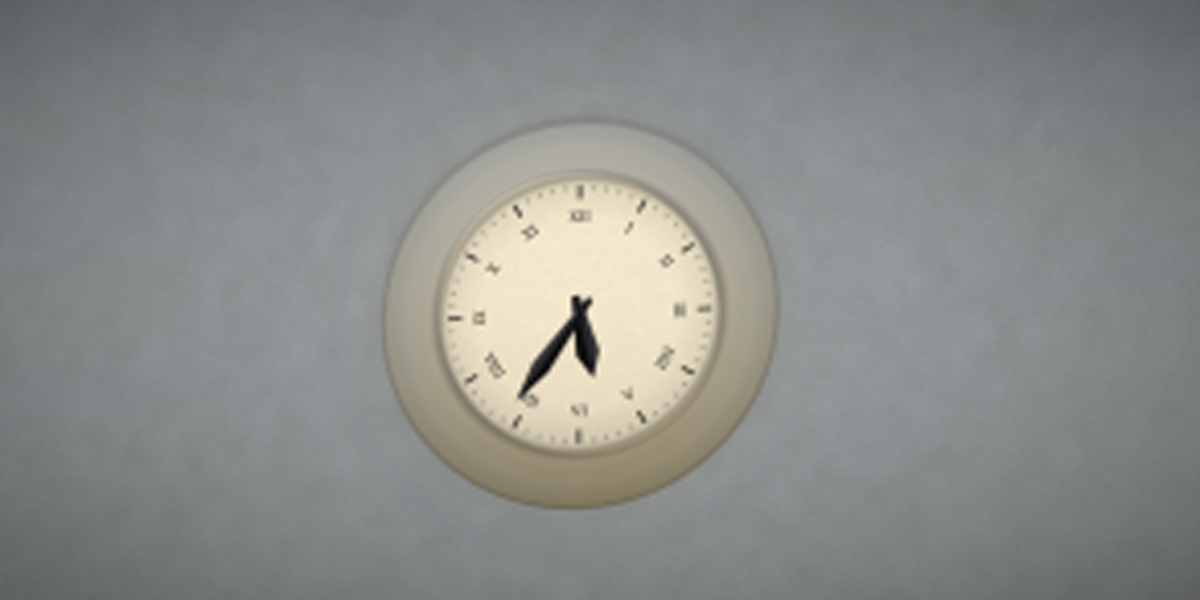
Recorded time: 5h36
